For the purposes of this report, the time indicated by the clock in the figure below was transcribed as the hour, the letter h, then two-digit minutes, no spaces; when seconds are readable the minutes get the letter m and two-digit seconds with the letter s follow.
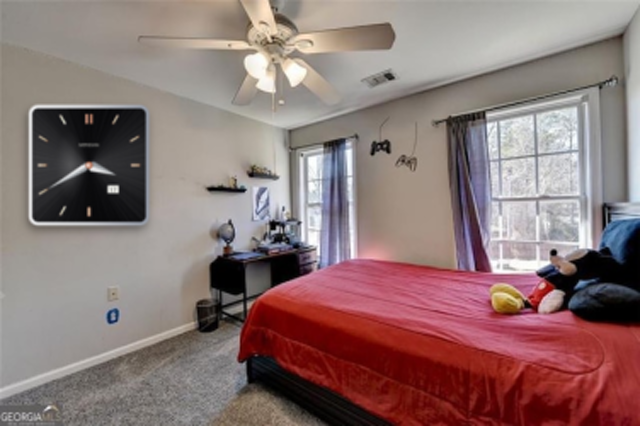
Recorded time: 3h40
